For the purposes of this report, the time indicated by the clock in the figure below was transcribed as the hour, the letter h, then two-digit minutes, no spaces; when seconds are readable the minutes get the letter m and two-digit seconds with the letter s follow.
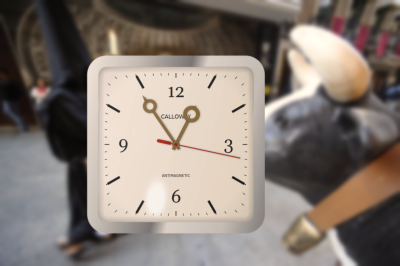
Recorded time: 12h54m17s
